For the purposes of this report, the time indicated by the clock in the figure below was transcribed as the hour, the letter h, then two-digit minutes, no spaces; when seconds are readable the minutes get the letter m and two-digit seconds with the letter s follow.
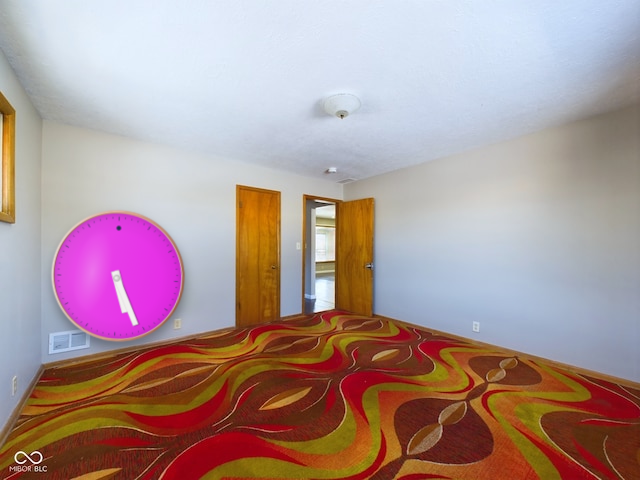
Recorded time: 5h26
